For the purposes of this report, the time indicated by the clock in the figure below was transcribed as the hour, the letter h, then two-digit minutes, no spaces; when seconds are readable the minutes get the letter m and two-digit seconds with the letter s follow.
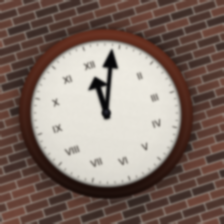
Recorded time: 12h04
